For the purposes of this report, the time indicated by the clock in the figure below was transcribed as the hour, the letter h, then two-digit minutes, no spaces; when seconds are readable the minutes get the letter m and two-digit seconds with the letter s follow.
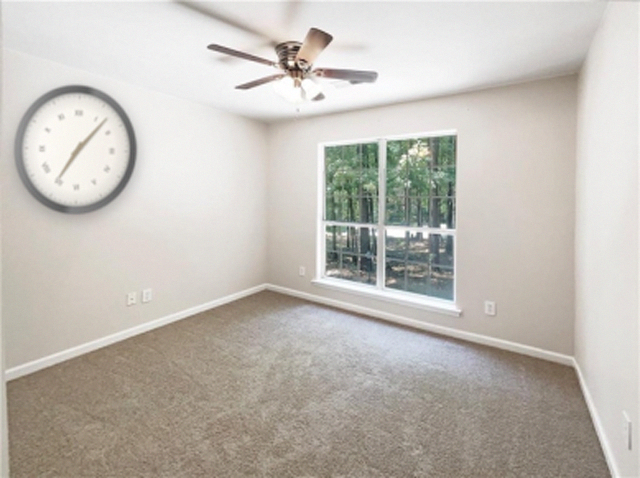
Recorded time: 7h07
